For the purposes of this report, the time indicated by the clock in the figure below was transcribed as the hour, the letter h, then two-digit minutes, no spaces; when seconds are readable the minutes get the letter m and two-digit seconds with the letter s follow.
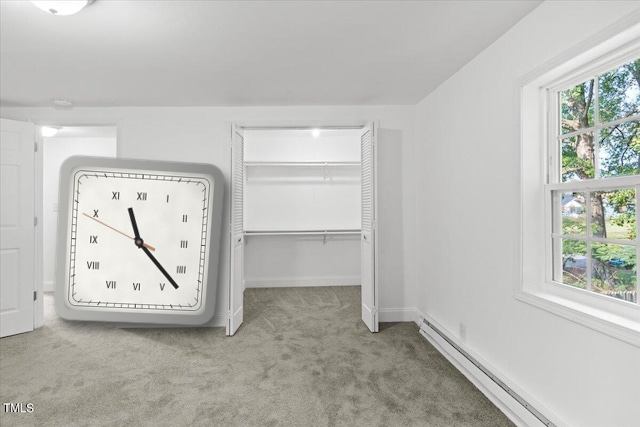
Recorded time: 11h22m49s
